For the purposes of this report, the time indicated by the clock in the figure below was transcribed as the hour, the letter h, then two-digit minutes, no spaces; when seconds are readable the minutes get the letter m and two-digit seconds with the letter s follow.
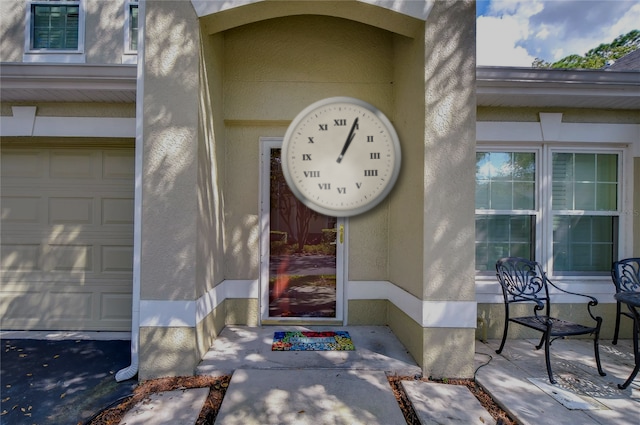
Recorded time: 1h04
